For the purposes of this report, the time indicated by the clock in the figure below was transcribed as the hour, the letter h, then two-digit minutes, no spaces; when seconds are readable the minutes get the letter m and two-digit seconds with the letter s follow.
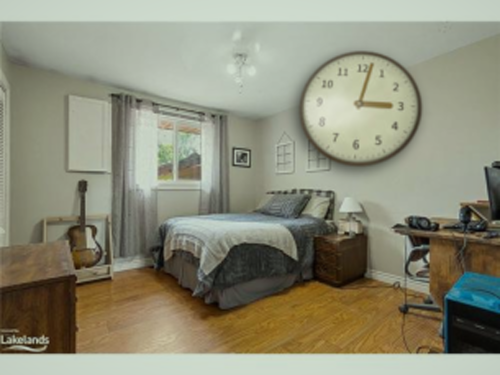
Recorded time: 3h02
